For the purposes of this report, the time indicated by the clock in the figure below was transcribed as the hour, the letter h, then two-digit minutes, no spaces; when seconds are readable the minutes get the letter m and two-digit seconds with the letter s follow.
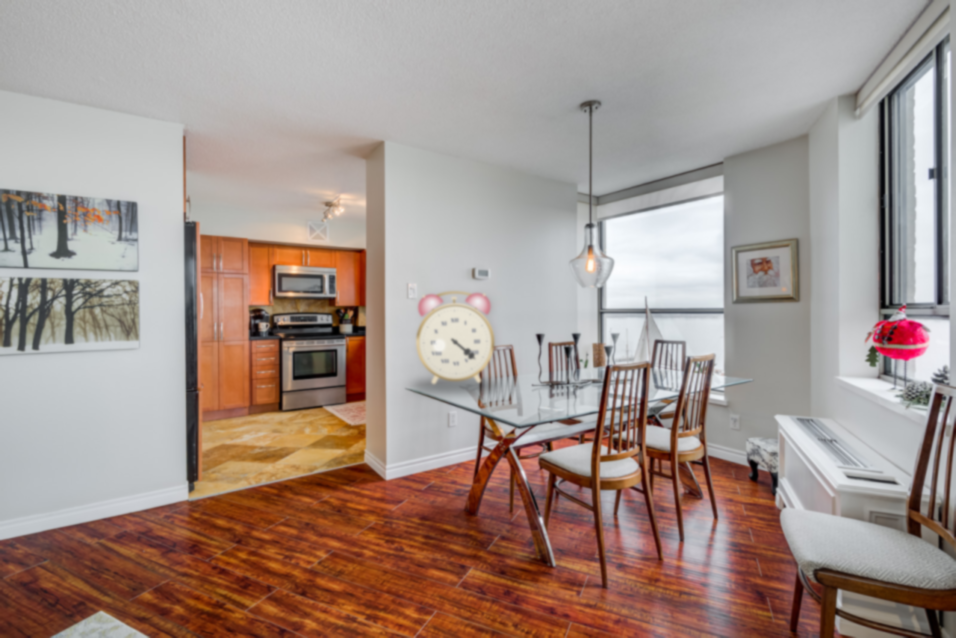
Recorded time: 4h22
